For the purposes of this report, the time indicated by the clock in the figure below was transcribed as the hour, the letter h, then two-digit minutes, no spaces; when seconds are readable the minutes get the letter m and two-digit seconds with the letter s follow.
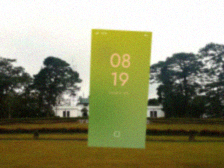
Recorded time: 8h19
